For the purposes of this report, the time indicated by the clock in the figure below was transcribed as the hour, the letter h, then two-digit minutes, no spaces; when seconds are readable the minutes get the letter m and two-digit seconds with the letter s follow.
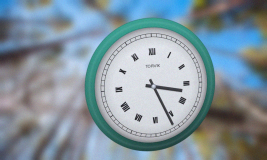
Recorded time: 3h26
